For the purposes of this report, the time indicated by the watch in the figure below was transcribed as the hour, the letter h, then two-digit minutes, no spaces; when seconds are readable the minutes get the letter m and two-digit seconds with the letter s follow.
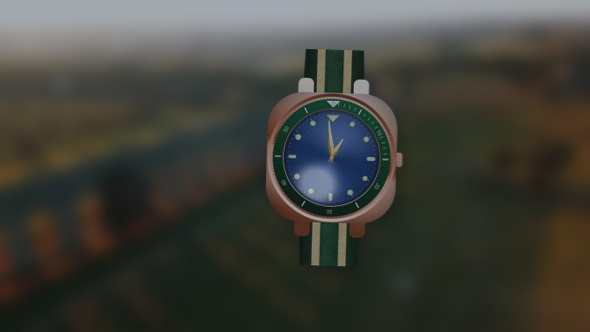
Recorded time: 12h59
